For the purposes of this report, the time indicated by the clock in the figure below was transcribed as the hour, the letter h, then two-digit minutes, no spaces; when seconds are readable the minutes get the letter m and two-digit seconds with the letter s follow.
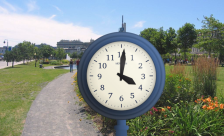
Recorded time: 4h01
